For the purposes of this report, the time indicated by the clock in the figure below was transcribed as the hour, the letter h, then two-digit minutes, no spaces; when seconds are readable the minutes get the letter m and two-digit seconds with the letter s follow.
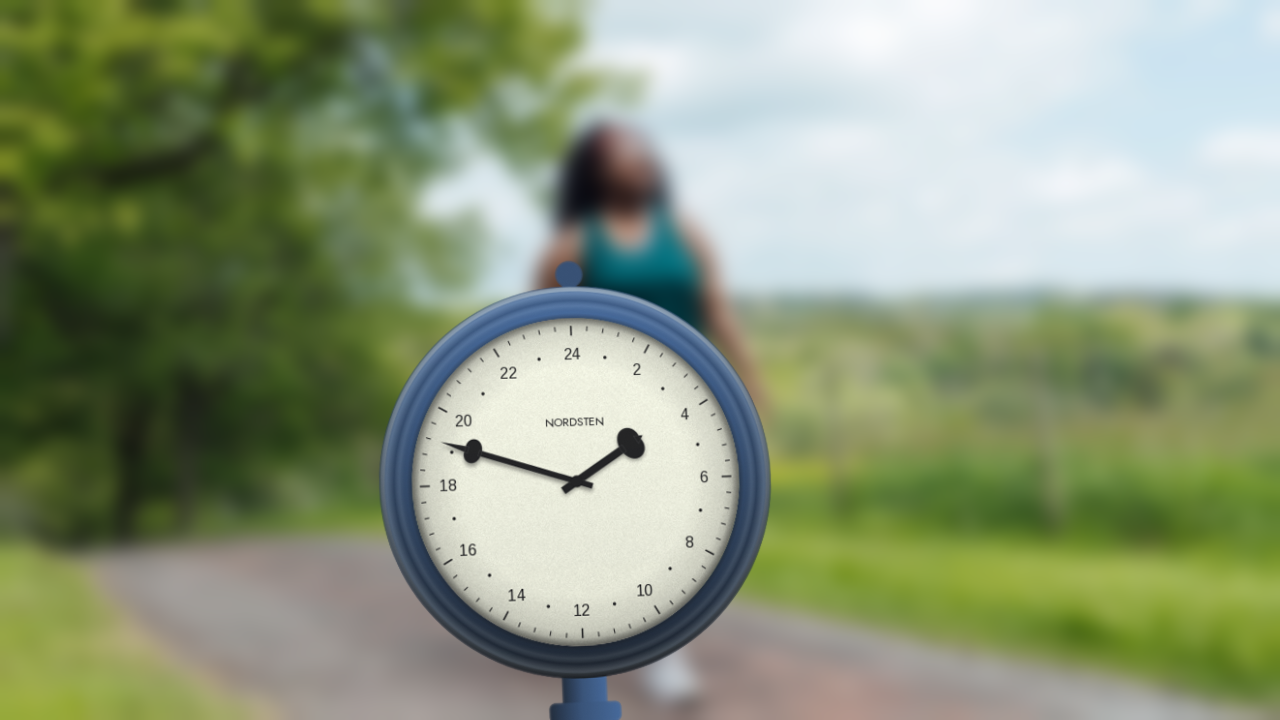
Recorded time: 3h48
